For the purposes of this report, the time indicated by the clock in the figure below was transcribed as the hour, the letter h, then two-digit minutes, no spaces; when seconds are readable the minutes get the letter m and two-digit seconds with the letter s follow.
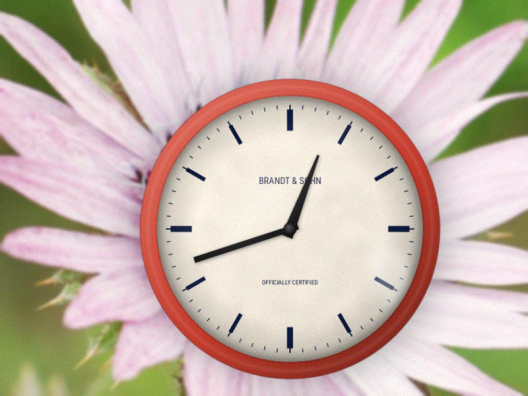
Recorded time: 12h42
